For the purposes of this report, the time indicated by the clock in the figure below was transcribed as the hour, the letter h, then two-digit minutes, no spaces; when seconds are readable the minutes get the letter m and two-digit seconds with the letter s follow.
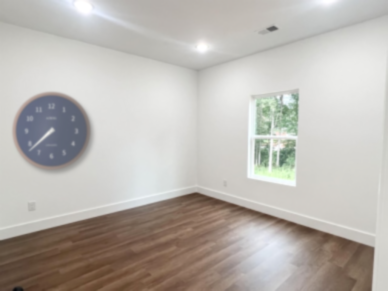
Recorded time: 7h38
